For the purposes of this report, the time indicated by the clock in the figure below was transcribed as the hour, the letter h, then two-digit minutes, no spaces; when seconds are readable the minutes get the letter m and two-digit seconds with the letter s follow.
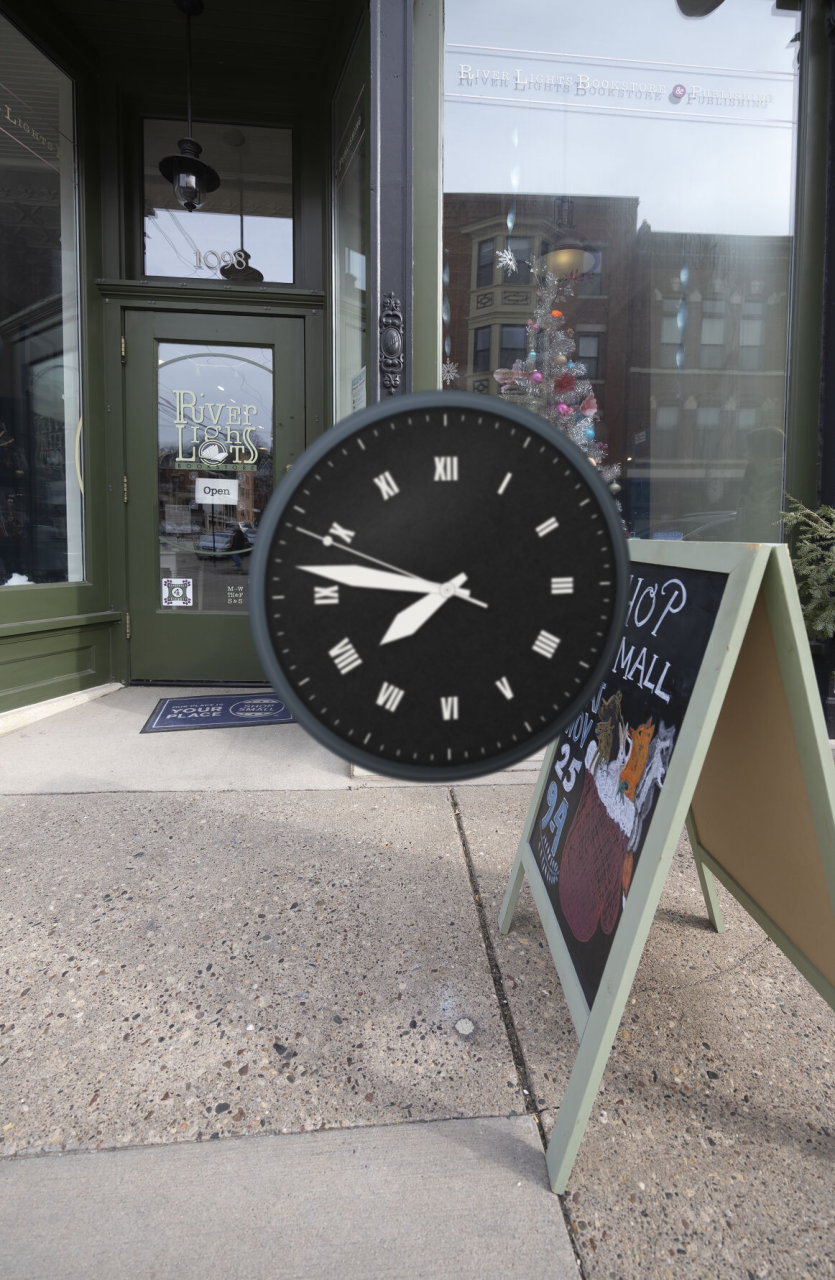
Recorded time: 7h46m49s
